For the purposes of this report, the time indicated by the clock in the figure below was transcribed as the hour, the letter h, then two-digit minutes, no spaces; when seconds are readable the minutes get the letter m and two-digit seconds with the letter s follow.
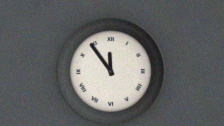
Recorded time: 11h54
